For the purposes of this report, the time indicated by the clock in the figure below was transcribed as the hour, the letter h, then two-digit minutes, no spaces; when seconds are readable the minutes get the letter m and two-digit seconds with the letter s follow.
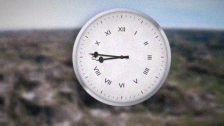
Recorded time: 8h46
